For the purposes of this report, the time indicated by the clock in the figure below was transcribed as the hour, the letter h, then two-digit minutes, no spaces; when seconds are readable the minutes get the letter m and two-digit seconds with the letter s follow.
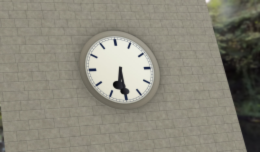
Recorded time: 6h30
